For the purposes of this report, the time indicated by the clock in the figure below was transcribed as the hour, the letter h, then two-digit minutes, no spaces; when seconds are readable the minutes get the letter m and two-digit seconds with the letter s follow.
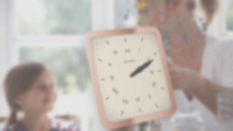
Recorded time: 2h11
